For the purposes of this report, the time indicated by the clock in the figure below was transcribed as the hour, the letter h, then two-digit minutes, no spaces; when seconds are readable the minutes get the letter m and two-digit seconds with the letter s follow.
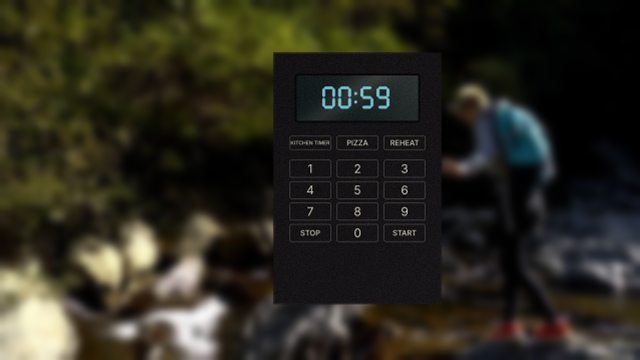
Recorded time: 0h59
